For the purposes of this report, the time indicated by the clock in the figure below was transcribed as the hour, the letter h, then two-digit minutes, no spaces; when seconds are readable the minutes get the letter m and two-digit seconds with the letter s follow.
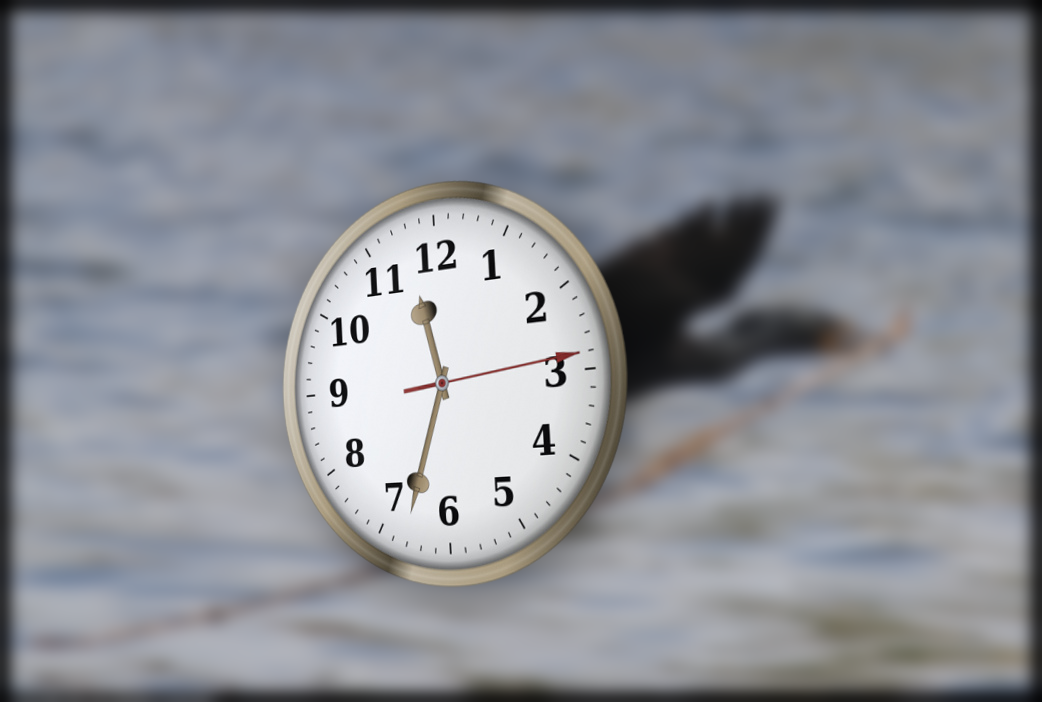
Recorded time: 11h33m14s
